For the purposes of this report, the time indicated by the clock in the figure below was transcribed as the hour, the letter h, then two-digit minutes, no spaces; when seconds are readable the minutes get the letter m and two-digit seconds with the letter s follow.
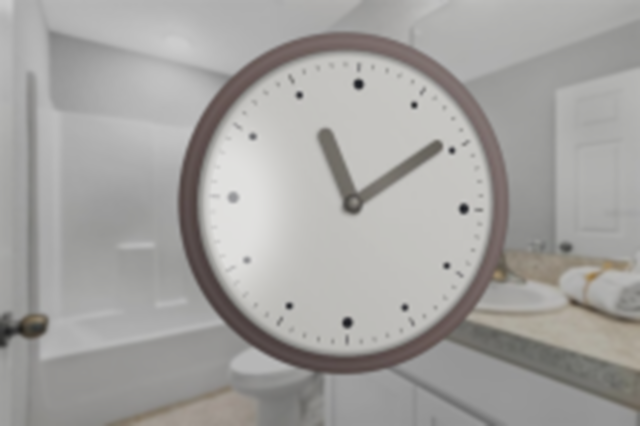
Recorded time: 11h09
